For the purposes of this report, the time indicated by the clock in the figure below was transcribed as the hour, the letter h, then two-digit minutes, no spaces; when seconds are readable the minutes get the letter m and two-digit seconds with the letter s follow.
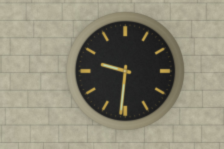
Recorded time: 9h31
